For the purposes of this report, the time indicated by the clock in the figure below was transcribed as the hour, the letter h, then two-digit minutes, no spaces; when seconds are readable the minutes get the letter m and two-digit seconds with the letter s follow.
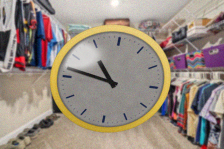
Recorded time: 10h47
